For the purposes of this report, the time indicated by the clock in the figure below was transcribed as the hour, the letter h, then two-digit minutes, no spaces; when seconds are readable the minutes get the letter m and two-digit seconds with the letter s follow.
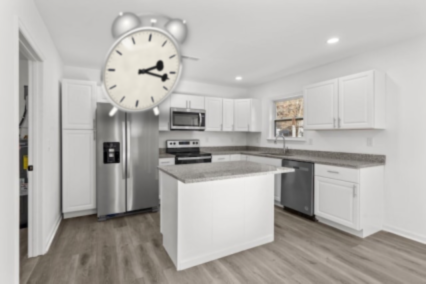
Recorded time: 2h17
